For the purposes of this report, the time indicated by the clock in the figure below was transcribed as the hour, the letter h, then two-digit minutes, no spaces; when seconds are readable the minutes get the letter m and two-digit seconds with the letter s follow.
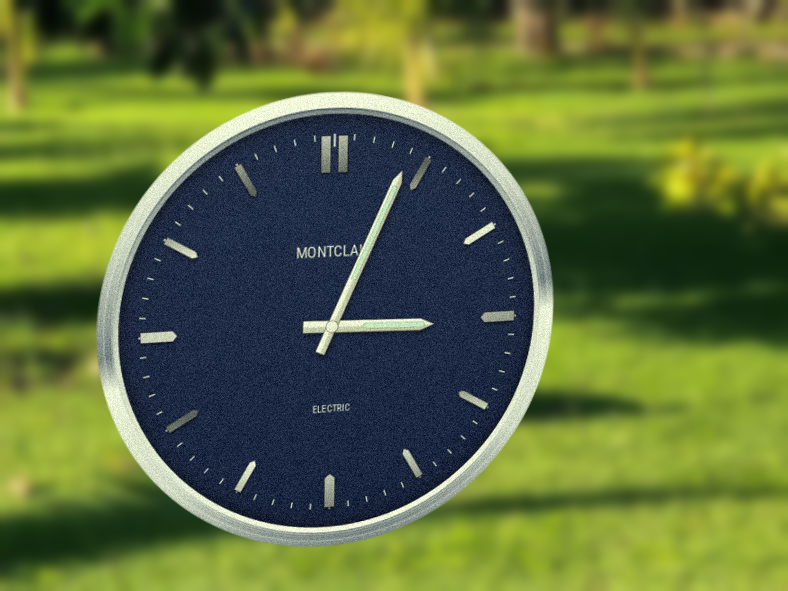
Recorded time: 3h04
